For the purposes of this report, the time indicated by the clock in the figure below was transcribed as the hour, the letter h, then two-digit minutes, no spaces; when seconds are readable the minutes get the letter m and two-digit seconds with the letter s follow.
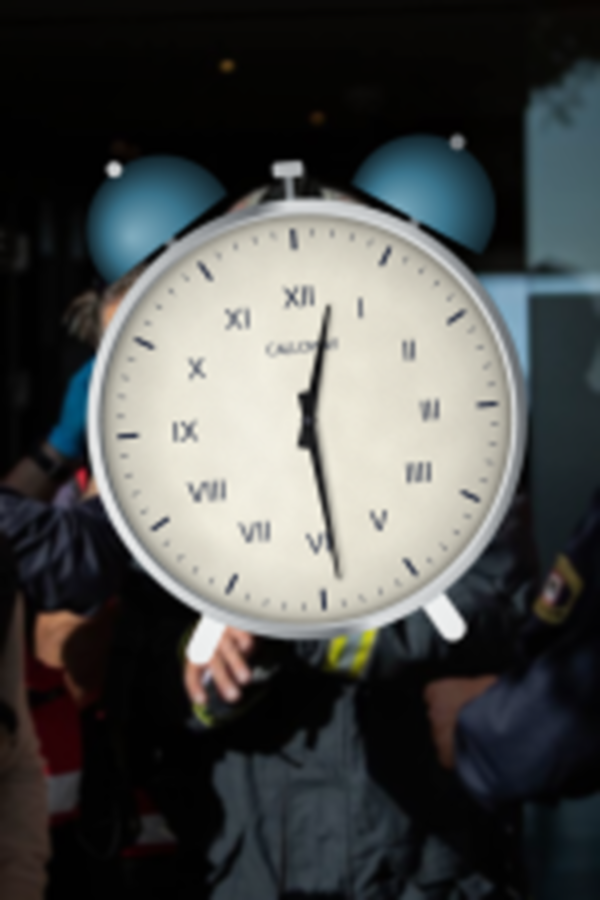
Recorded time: 12h29
